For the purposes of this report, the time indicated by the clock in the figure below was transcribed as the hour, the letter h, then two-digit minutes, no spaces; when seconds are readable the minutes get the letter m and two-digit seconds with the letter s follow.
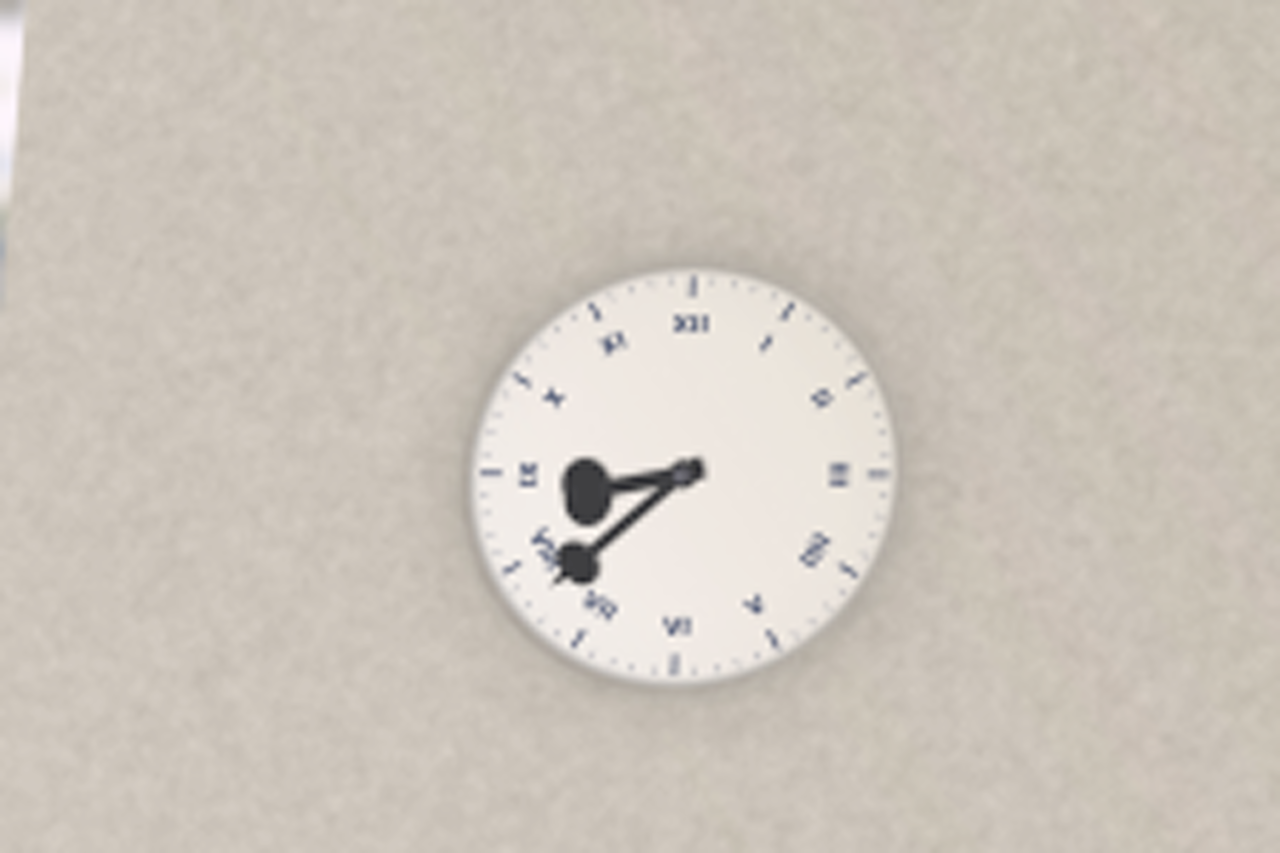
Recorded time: 8h38
